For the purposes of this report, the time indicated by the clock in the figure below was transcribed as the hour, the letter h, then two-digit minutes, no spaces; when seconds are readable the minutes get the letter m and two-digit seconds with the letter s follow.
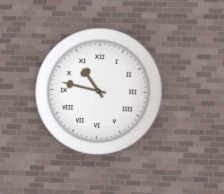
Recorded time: 10h47
